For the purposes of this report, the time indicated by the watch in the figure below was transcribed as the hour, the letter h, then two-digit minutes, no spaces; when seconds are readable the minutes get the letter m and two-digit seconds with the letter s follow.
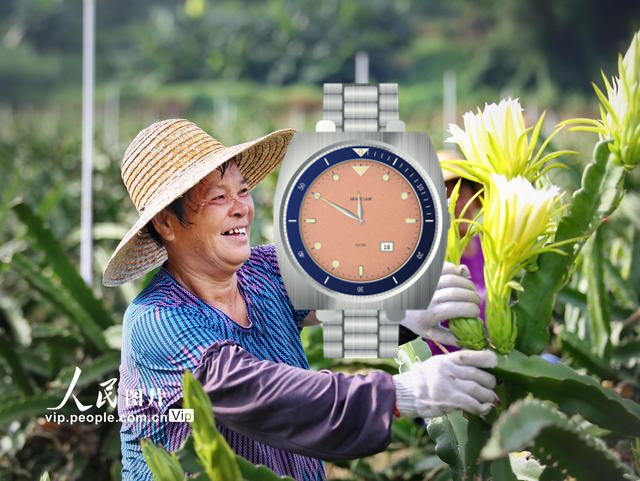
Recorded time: 11h50
